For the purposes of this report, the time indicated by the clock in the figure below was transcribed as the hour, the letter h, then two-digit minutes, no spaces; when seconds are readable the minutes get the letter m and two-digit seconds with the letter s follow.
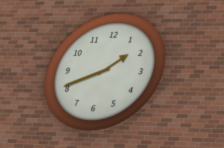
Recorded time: 1h41
